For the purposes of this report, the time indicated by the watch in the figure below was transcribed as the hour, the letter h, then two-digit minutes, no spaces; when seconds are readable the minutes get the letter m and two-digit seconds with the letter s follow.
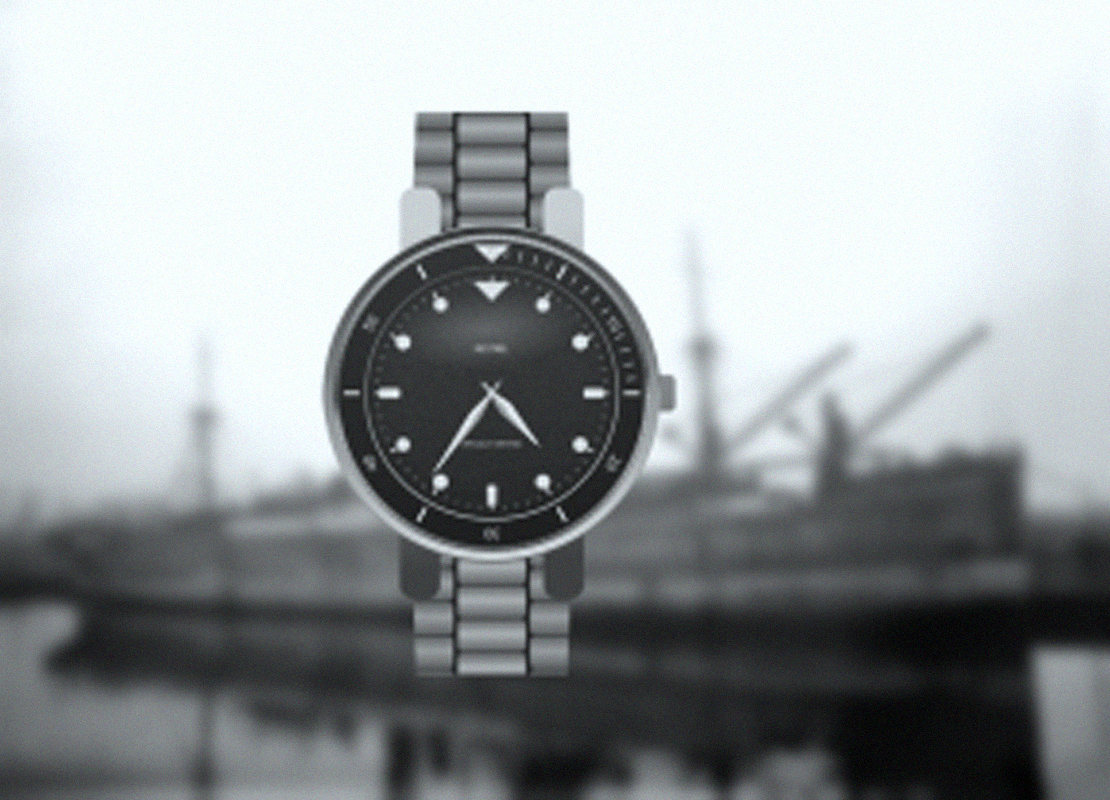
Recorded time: 4h36
